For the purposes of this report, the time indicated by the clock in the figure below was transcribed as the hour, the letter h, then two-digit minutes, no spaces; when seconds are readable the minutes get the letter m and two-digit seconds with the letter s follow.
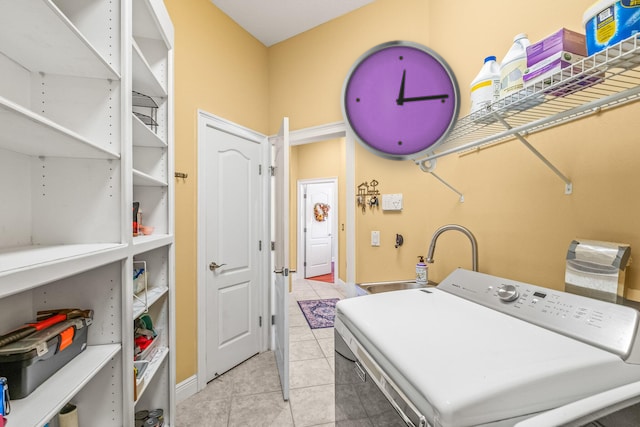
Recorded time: 12h14
